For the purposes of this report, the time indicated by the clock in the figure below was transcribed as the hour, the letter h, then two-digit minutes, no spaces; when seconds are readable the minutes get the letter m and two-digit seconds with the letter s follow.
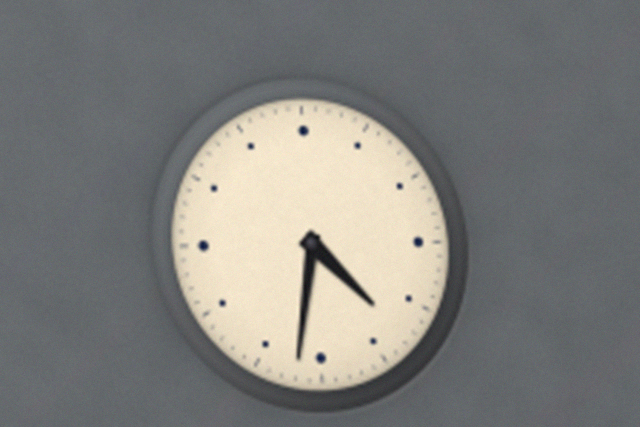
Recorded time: 4h32
